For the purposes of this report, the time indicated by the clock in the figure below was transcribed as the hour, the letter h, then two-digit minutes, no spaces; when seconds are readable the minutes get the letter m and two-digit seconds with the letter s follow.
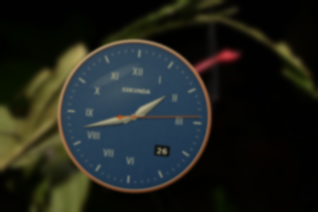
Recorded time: 1h42m14s
